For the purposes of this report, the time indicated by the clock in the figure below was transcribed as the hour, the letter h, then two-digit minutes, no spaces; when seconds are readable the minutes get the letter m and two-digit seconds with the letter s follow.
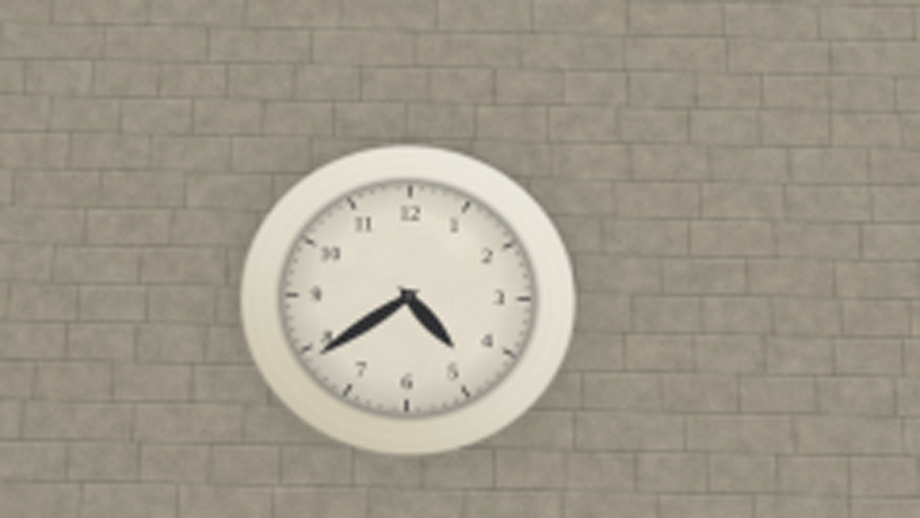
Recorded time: 4h39
